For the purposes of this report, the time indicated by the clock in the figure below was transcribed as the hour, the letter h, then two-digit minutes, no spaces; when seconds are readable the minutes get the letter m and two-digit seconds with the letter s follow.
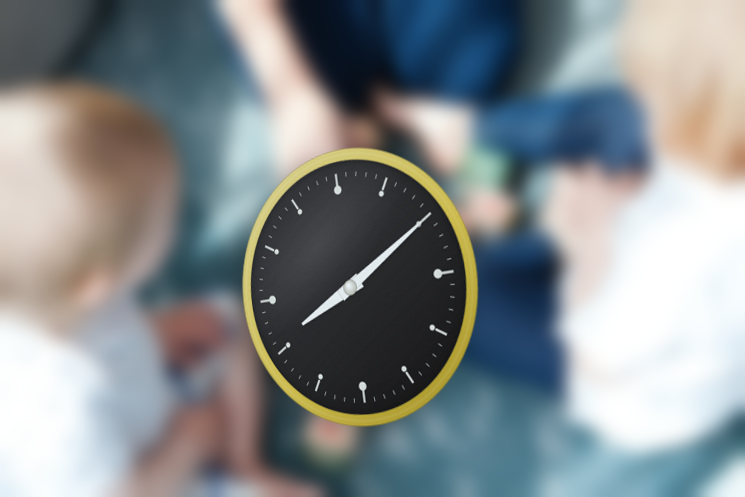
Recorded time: 8h10
